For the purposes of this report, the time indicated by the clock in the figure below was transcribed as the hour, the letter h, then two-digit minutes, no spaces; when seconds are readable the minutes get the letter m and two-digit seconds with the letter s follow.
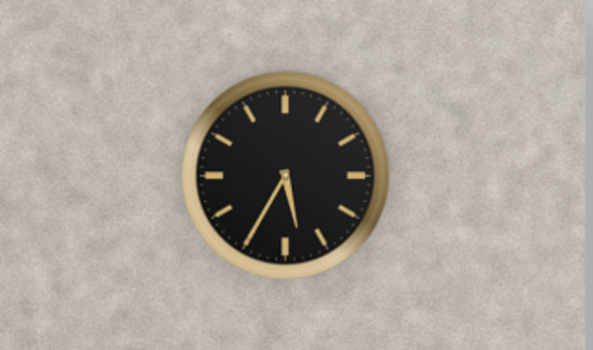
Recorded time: 5h35
